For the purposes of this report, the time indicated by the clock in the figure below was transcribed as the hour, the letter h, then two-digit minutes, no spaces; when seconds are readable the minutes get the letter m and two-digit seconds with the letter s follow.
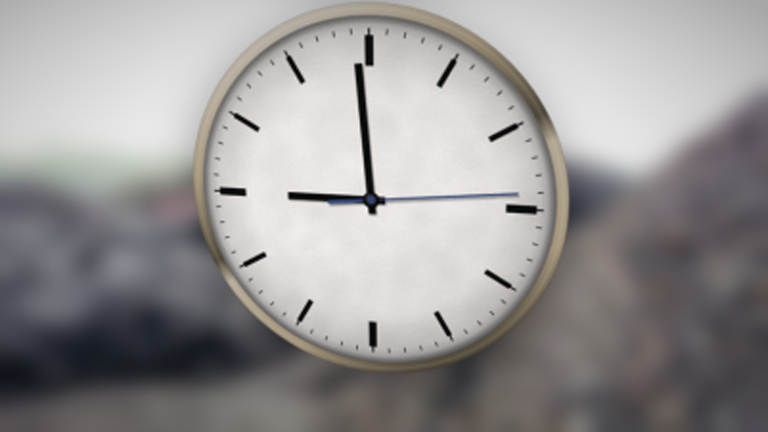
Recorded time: 8h59m14s
